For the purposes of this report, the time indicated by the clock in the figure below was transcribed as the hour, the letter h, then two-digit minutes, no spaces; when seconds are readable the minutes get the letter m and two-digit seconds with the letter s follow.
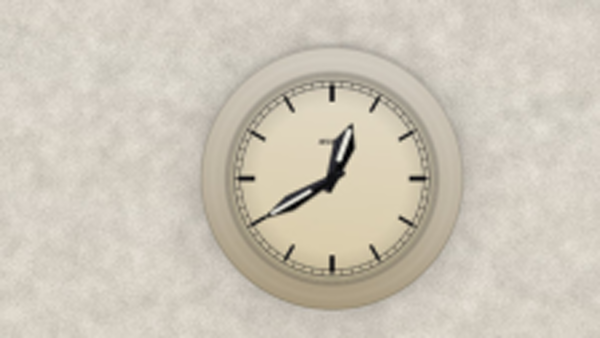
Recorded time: 12h40
